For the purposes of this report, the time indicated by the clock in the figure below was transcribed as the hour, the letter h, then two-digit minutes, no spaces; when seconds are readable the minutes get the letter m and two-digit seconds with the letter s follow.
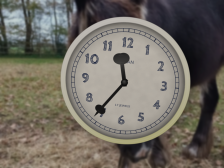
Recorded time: 11h36
